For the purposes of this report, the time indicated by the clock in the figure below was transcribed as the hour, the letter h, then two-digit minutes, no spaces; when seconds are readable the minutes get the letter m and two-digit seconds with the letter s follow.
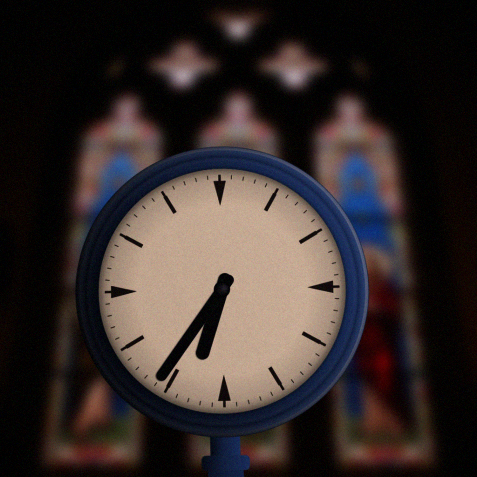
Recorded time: 6h36
